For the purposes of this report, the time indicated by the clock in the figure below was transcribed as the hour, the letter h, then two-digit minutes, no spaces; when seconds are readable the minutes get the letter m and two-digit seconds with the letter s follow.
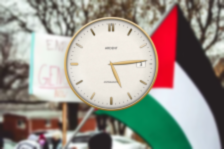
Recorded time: 5h14
